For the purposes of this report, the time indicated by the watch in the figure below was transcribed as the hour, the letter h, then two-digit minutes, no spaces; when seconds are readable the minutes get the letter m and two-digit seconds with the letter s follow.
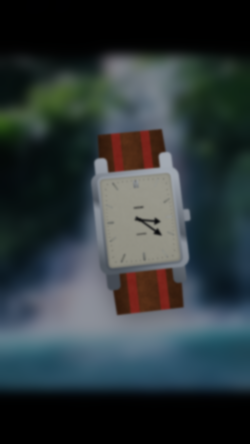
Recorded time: 3h22
